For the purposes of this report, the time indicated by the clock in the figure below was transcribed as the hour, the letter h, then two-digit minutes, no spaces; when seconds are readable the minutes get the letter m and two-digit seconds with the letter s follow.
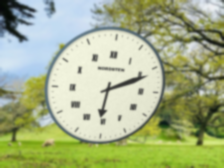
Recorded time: 6h11
